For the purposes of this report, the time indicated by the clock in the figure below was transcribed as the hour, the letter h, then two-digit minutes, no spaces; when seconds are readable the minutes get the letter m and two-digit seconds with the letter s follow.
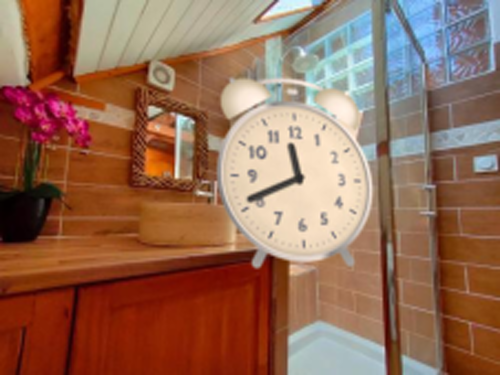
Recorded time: 11h41
